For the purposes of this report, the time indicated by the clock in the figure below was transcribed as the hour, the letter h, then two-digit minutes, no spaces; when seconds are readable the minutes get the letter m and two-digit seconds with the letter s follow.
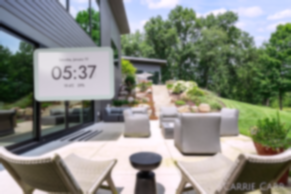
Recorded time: 5h37
